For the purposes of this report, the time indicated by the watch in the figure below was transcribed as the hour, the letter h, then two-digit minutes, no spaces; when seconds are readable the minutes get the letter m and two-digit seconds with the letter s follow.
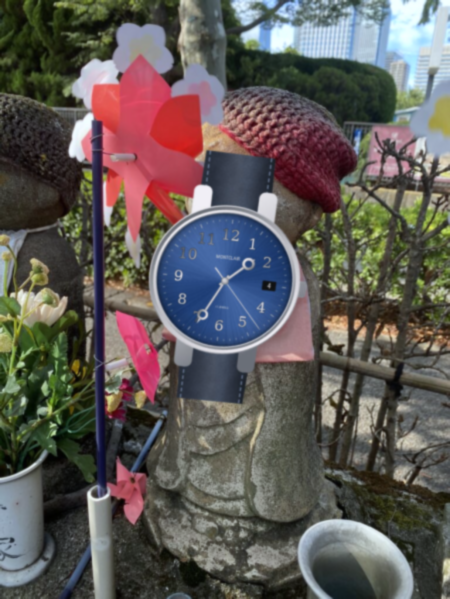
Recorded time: 1h34m23s
